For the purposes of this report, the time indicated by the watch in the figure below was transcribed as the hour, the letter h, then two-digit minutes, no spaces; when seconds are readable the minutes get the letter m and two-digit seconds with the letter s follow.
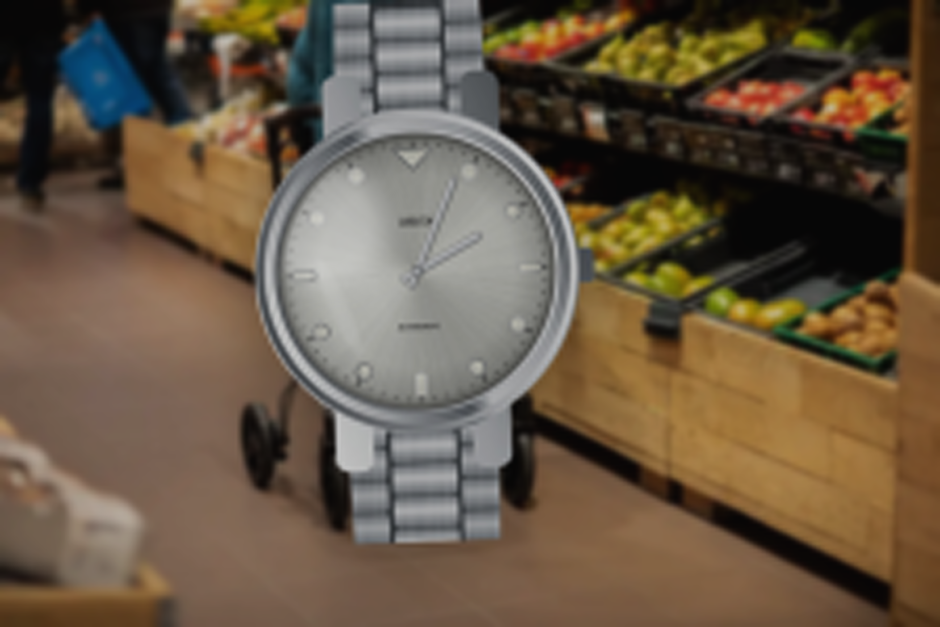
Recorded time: 2h04
